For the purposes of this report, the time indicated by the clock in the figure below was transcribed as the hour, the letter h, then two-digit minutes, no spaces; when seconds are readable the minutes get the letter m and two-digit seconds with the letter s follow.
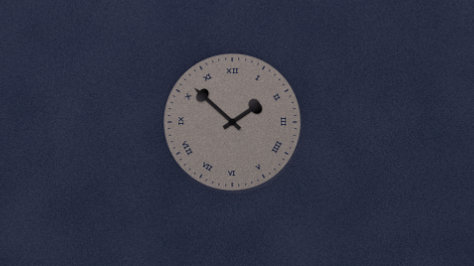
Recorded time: 1h52
